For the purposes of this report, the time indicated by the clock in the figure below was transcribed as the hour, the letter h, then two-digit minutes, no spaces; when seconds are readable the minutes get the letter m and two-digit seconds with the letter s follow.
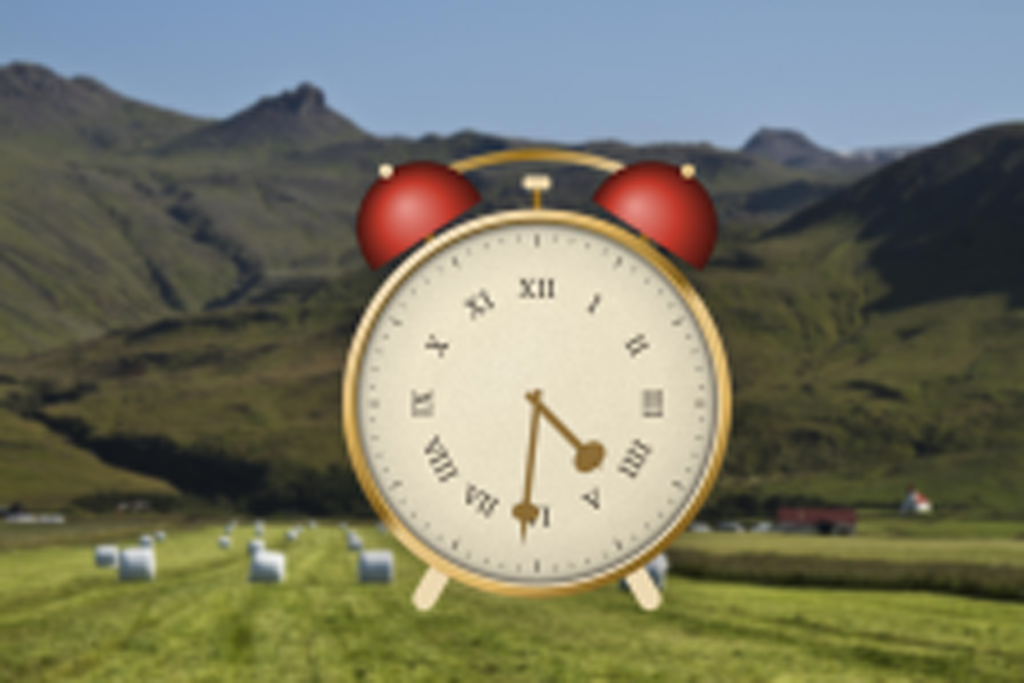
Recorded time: 4h31
